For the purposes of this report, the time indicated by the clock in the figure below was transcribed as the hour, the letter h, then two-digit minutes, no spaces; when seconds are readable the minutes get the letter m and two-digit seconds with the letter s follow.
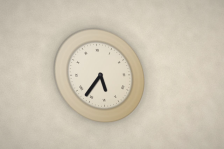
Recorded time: 5h37
